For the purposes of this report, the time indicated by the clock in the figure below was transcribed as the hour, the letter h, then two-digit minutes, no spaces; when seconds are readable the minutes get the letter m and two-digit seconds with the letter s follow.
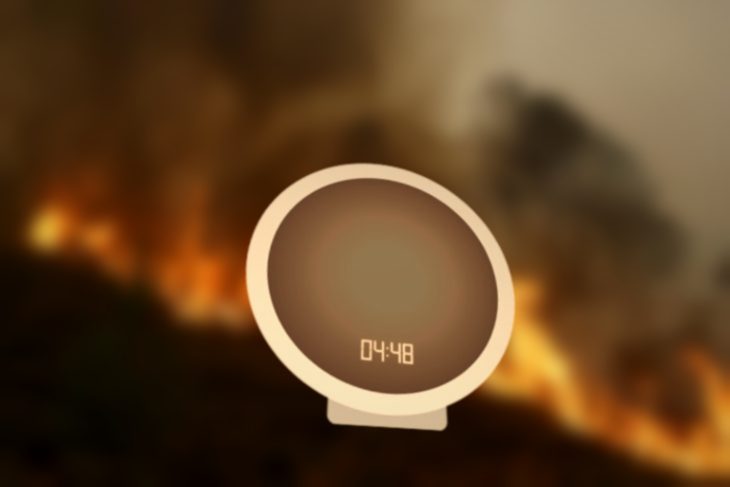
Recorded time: 4h48
